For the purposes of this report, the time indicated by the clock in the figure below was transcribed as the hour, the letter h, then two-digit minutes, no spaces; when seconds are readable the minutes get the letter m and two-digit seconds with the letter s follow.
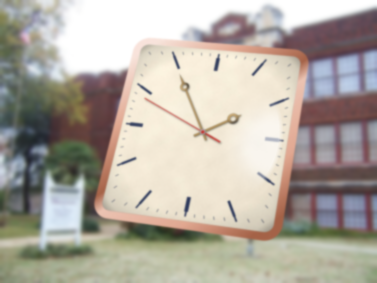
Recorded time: 1h54m49s
